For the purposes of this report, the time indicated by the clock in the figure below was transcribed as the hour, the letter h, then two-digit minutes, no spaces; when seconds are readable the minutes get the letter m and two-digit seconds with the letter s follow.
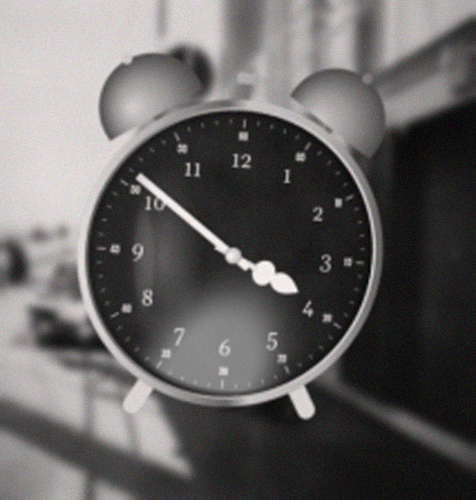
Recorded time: 3h51
